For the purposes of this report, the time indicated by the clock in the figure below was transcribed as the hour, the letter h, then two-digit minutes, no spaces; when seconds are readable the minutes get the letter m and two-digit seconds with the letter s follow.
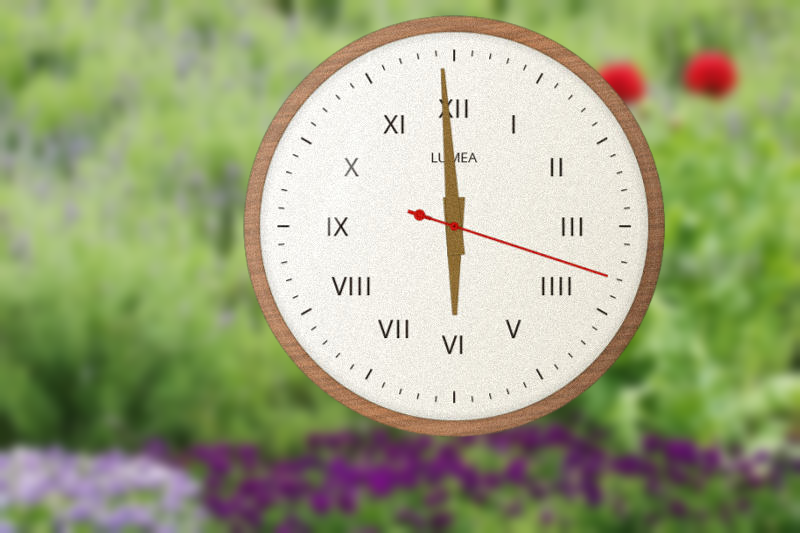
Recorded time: 5h59m18s
